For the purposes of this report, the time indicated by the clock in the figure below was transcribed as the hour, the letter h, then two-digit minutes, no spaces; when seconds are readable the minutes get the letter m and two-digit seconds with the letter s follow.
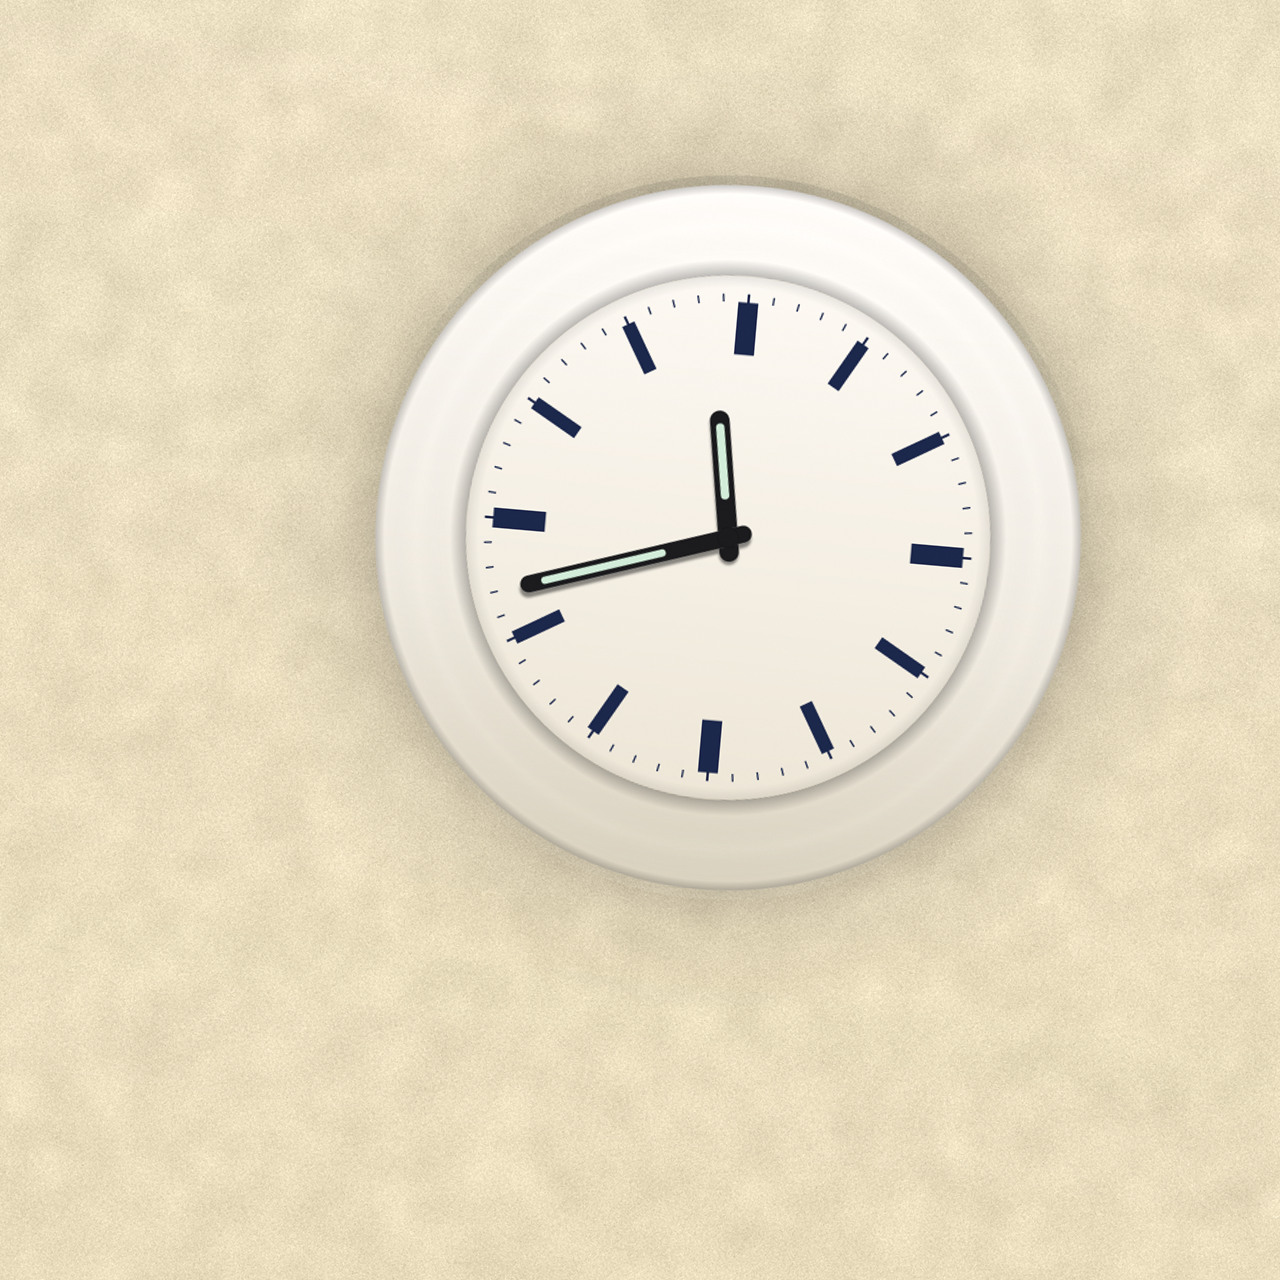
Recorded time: 11h42
